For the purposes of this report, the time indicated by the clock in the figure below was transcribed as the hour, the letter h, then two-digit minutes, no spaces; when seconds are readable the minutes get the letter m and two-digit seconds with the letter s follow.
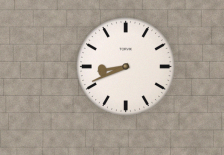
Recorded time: 8h41
